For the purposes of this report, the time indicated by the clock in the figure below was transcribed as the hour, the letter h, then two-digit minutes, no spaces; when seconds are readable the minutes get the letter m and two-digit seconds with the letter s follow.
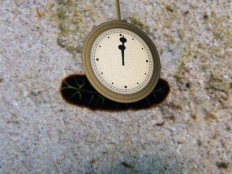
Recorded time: 12h01
